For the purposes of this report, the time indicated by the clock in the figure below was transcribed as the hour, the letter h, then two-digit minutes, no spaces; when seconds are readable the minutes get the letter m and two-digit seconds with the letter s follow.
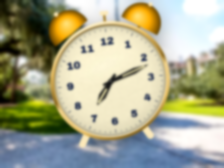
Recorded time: 7h12
